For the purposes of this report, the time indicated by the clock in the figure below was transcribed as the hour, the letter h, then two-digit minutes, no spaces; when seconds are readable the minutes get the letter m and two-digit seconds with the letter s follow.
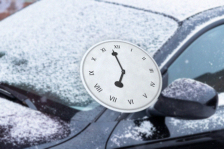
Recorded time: 6h58
